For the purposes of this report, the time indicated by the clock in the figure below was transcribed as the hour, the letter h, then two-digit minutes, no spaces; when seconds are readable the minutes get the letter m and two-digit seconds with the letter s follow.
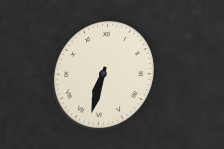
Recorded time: 6h32
